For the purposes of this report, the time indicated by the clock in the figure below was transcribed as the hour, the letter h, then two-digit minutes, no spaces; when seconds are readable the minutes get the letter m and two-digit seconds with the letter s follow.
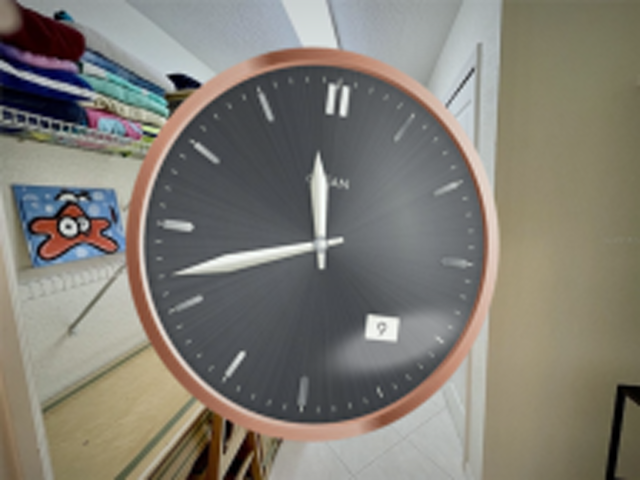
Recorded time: 11h42
